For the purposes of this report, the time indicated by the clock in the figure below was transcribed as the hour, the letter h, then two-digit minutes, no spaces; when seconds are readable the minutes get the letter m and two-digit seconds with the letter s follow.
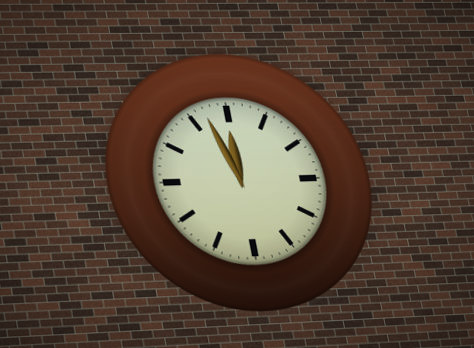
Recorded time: 11h57
